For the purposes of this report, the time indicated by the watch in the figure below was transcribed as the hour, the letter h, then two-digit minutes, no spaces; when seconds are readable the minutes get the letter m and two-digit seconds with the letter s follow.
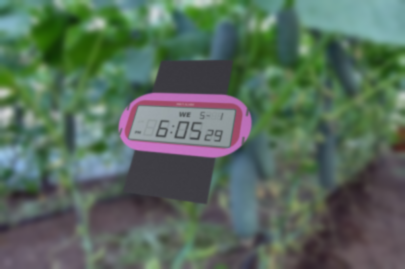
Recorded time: 6h05m29s
